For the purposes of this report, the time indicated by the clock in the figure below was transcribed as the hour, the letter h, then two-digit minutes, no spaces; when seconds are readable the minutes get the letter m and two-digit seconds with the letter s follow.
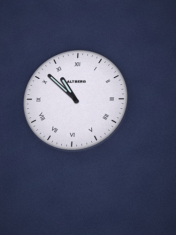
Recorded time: 10h52
